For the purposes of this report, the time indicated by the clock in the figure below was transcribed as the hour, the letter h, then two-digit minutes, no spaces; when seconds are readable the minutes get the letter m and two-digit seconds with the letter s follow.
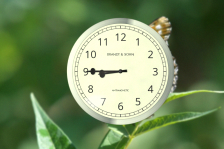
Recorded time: 8h45
